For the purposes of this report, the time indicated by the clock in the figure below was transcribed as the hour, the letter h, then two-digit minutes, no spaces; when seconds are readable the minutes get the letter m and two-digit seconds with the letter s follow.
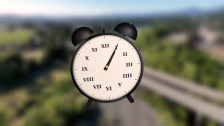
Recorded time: 1h05
